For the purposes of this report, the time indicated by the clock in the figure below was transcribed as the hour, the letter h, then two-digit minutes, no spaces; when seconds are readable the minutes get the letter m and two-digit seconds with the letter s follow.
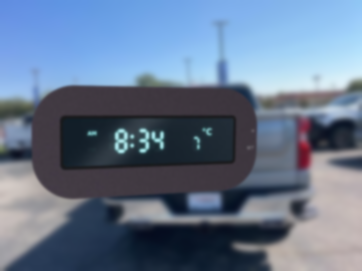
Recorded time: 8h34
